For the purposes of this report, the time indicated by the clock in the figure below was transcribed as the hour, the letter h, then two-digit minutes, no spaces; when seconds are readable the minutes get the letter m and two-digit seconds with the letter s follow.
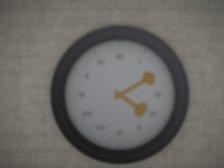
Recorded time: 4h10
